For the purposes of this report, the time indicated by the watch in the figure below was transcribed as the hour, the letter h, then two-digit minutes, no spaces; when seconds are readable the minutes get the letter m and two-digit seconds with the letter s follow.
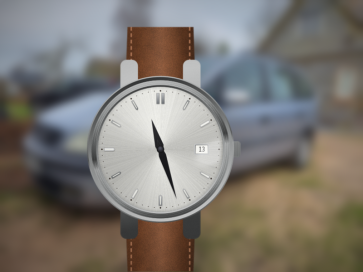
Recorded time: 11h27
